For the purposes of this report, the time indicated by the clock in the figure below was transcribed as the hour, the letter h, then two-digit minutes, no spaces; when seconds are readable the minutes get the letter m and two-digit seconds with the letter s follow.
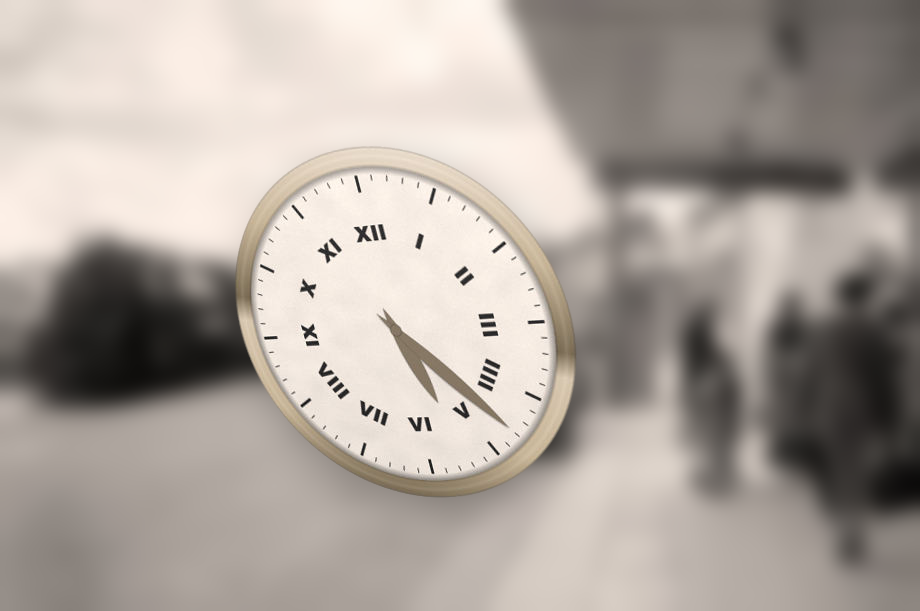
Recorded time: 5h23
